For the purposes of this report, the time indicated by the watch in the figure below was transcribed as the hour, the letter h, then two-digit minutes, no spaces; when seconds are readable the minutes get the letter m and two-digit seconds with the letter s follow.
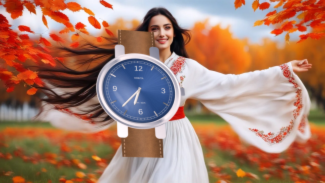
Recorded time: 6h37
